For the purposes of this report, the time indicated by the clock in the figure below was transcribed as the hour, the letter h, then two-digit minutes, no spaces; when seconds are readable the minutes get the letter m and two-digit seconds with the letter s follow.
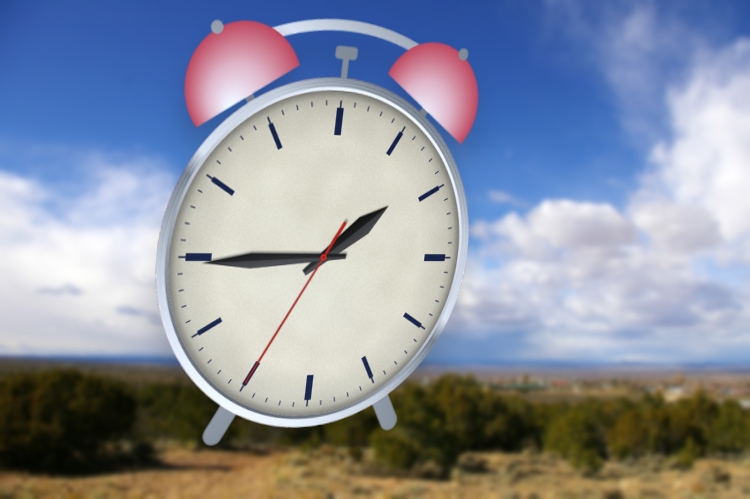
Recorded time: 1h44m35s
